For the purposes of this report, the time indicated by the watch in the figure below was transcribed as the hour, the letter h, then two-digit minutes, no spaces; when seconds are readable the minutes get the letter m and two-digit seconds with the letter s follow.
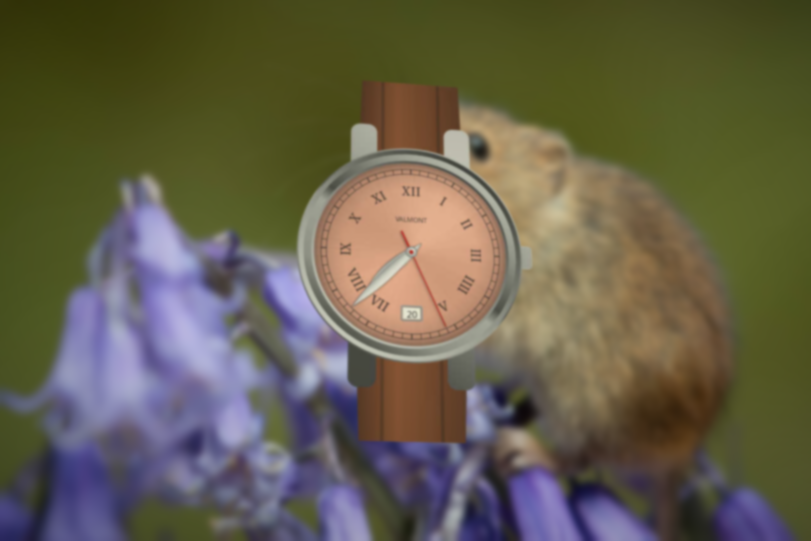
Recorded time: 7h37m26s
